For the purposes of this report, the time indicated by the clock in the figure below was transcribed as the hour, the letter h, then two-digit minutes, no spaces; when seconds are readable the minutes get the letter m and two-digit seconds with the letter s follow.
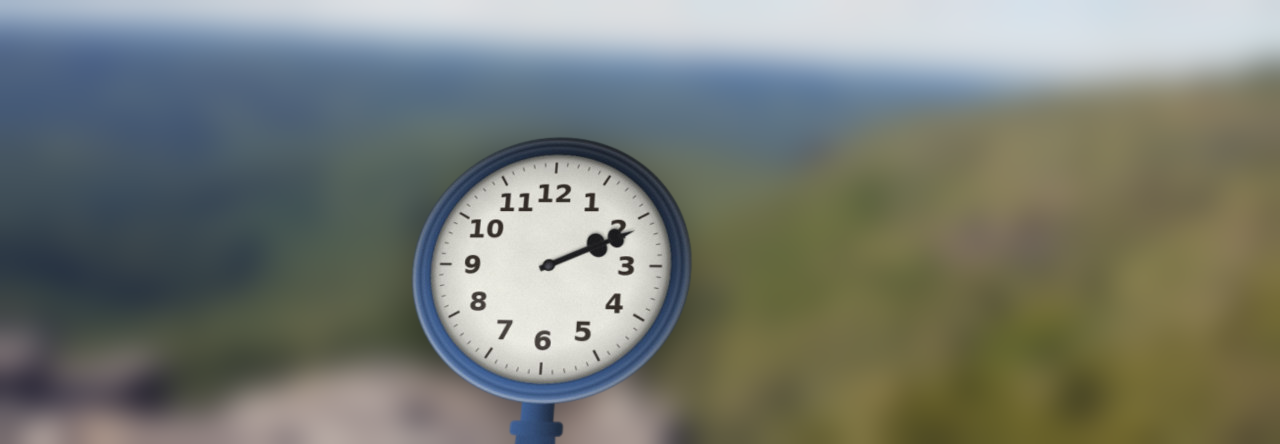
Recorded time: 2h11
